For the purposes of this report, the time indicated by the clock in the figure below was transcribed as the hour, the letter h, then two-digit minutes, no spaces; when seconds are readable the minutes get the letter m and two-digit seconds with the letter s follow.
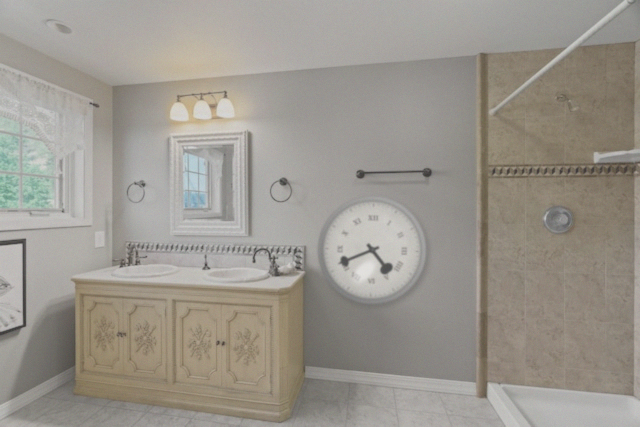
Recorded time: 4h41
